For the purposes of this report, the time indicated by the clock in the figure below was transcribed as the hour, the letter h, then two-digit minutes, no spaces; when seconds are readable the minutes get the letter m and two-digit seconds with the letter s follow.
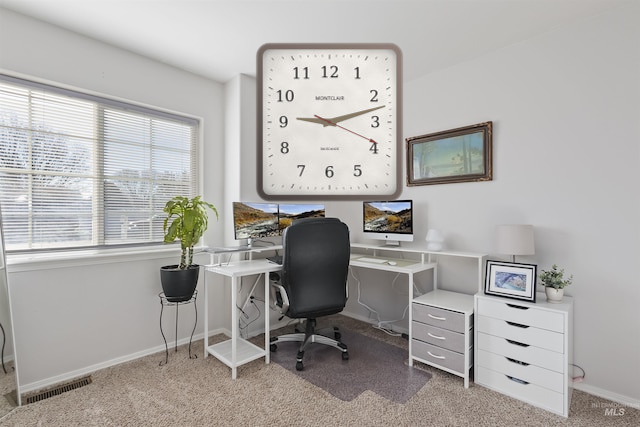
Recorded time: 9h12m19s
